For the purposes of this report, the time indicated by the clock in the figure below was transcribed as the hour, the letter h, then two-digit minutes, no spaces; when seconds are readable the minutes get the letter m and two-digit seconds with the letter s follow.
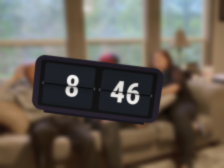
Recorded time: 8h46
